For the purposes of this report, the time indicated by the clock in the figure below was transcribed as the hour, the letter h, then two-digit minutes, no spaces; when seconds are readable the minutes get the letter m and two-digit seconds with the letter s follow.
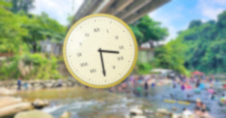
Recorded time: 3h30
